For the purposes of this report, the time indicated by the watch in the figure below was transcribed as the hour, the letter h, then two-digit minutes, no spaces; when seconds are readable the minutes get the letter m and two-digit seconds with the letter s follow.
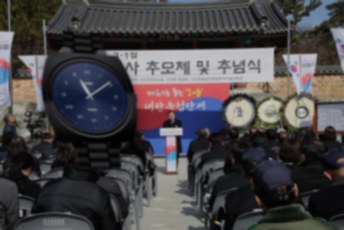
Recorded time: 11h09
